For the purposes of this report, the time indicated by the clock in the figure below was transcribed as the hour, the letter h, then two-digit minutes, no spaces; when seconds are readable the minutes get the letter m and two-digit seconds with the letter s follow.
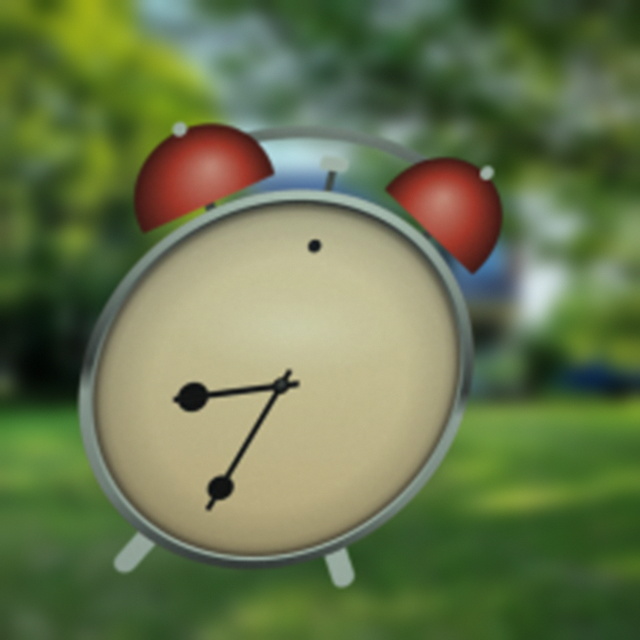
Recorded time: 8h33
